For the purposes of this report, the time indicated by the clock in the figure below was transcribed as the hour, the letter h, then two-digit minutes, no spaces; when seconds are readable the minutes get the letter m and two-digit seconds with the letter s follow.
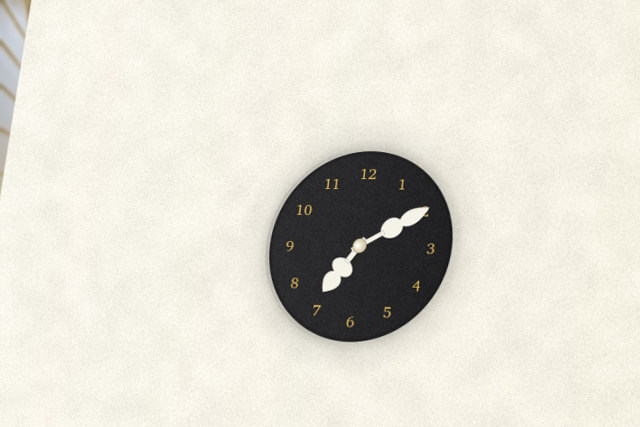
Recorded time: 7h10
